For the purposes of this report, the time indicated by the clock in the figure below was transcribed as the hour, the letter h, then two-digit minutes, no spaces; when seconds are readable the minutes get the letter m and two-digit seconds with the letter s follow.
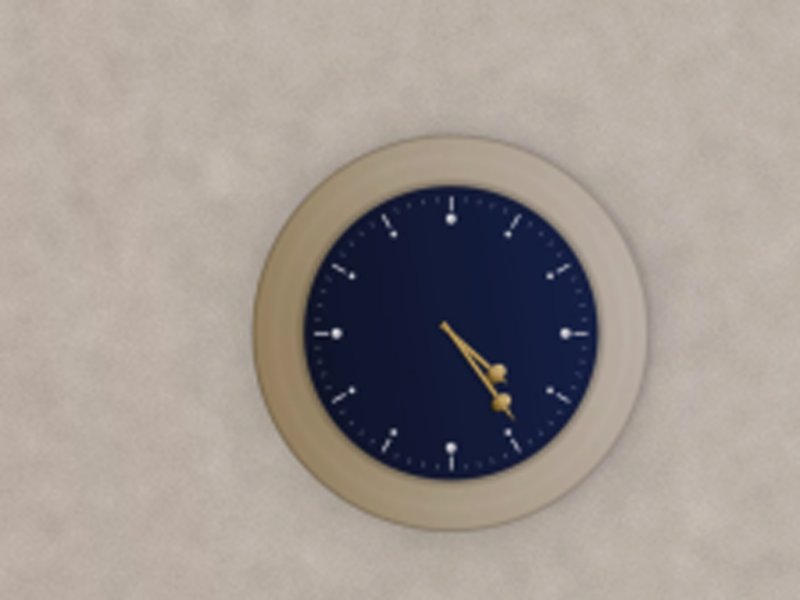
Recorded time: 4h24
